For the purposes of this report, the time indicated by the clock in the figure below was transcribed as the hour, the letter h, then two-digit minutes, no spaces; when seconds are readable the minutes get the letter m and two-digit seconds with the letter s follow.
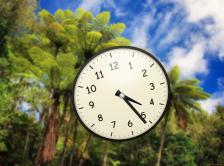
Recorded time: 4h26
